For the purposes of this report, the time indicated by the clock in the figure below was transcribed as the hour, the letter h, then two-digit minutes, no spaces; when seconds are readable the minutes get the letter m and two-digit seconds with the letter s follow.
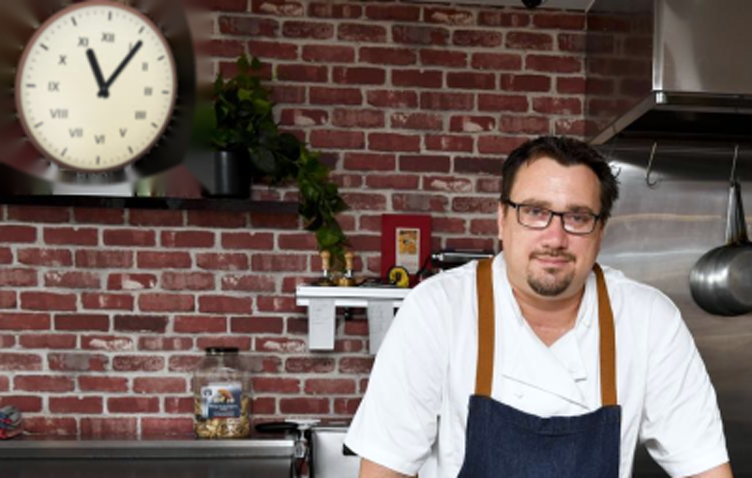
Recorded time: 11h06
